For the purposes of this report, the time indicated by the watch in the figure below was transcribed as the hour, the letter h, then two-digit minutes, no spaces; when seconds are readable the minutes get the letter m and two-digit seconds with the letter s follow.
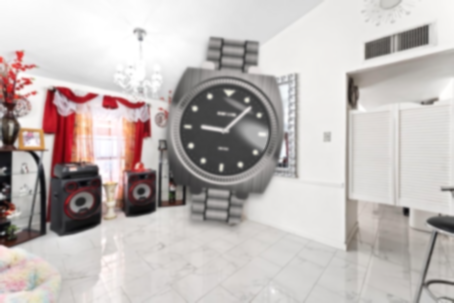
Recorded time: 9h07
